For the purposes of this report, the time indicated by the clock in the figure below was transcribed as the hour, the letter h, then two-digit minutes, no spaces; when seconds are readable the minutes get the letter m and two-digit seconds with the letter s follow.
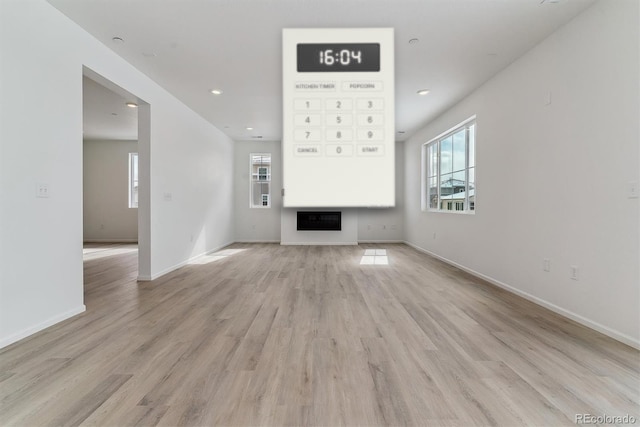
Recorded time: 16h04
